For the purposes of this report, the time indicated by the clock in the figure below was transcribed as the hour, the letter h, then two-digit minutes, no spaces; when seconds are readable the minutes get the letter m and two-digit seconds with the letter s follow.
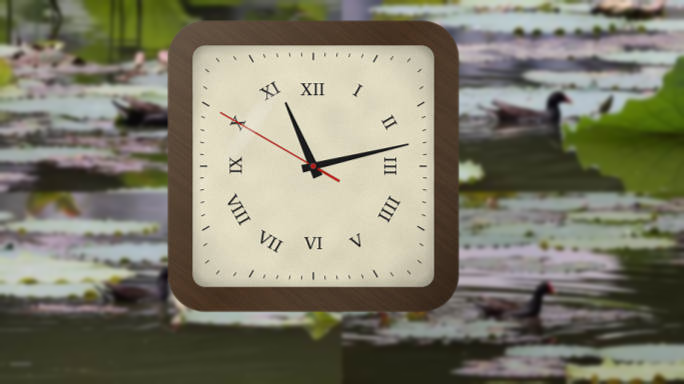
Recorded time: 11h12m50s
